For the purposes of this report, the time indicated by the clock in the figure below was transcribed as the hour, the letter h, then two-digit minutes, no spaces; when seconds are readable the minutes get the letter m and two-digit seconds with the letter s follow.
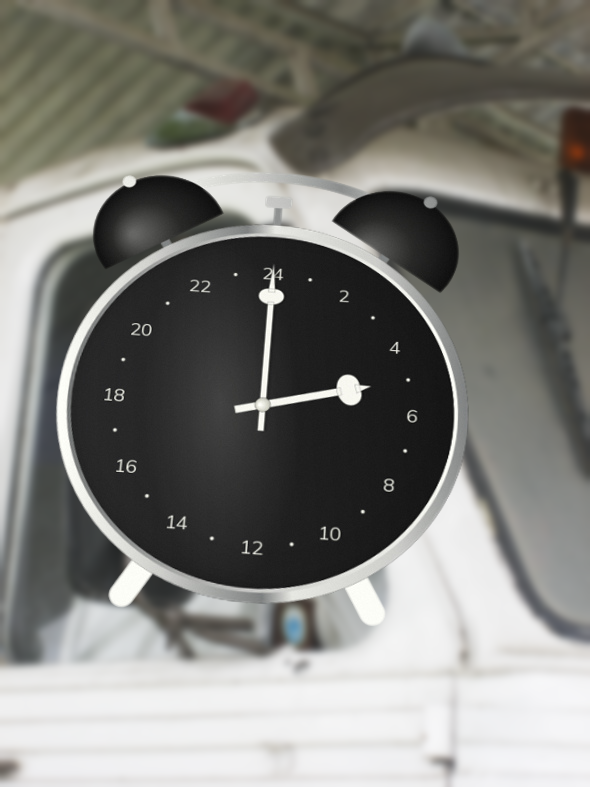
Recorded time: 5h00
